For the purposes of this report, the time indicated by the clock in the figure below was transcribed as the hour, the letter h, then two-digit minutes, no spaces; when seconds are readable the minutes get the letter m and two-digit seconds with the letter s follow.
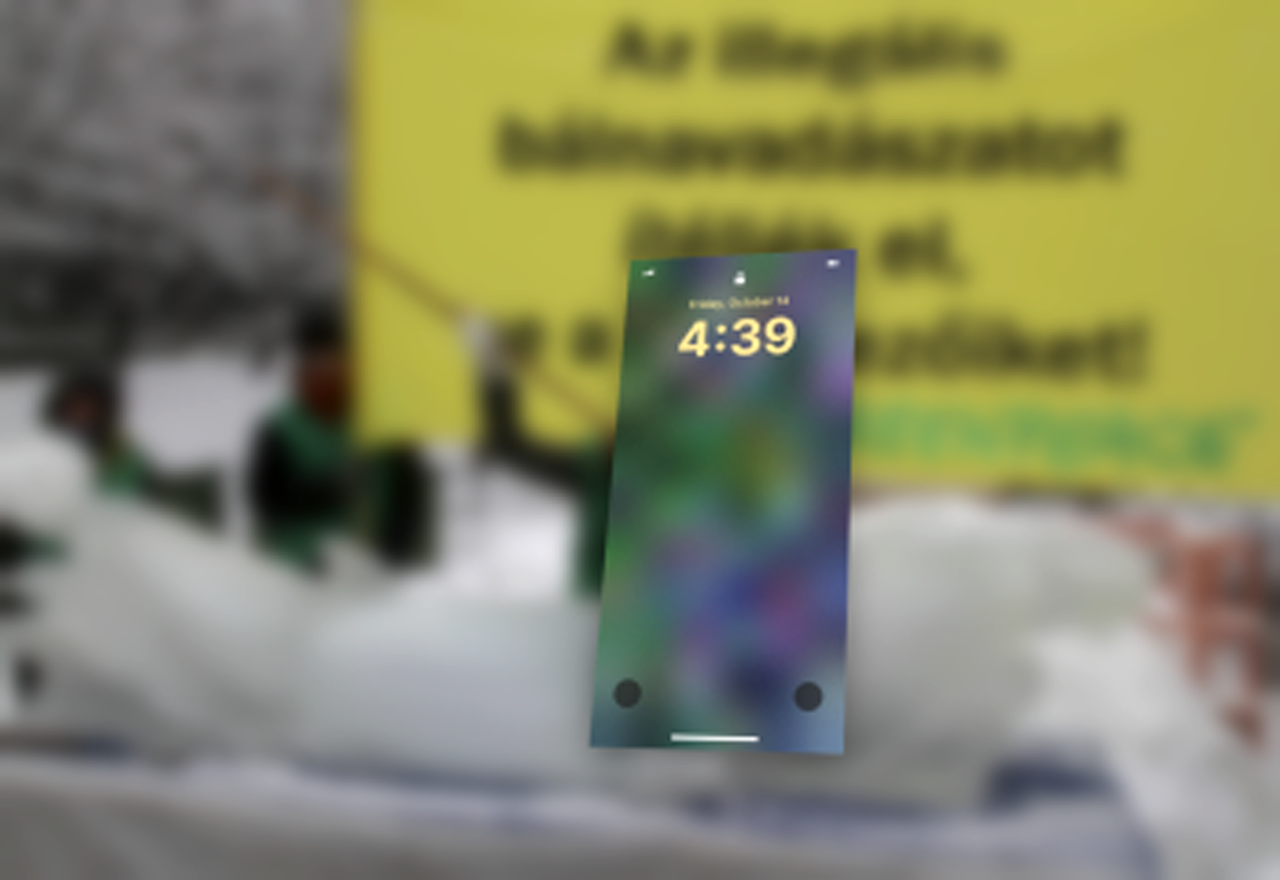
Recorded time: 4h39
